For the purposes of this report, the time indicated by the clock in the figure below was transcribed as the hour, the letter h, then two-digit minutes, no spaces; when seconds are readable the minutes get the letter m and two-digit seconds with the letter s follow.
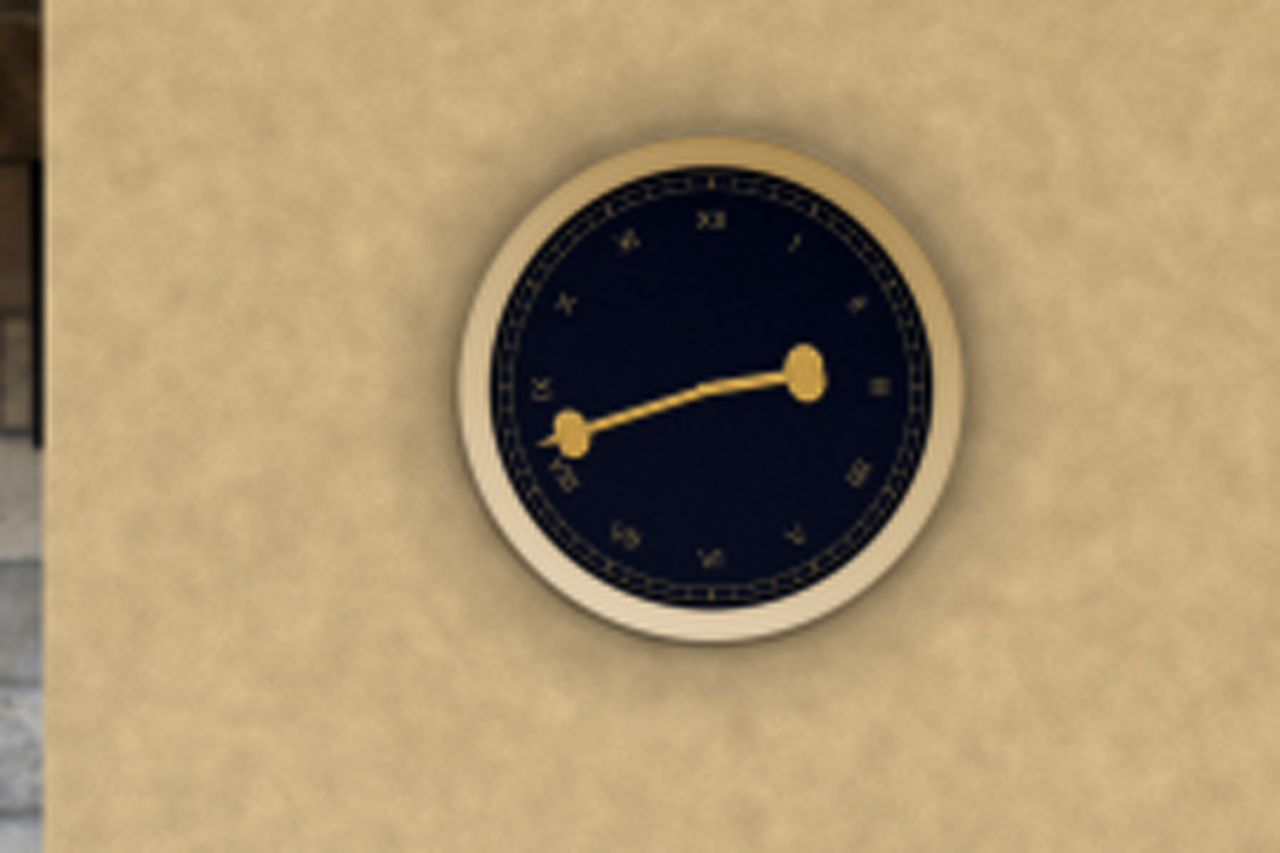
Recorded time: 2h42
